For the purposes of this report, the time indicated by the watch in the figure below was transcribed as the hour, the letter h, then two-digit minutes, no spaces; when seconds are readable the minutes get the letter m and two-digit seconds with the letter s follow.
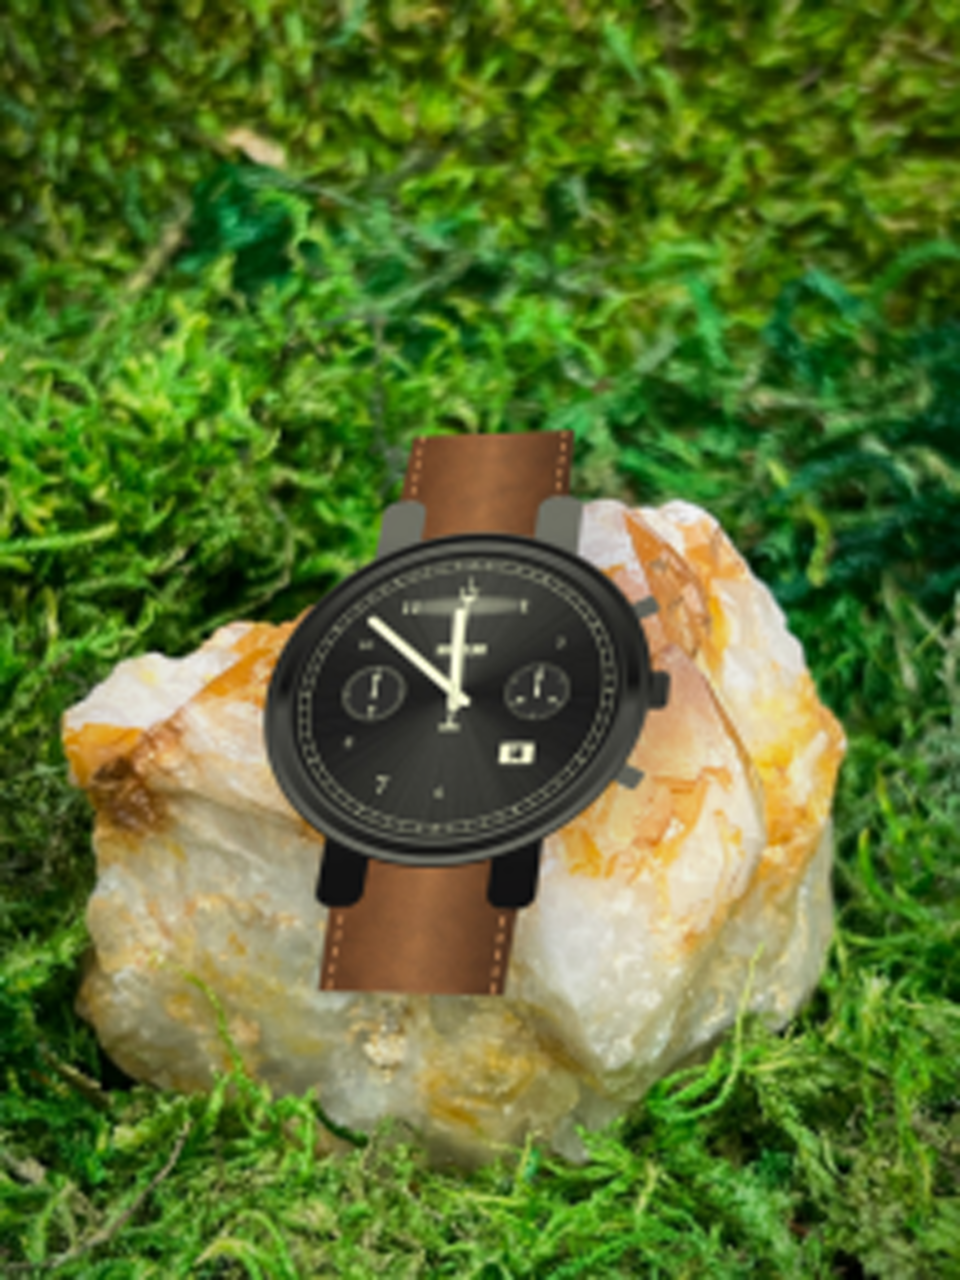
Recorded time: 11h52
